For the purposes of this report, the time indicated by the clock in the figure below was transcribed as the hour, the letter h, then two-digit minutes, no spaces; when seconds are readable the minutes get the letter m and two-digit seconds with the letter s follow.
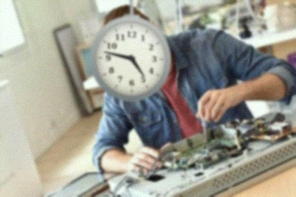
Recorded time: 4h47
